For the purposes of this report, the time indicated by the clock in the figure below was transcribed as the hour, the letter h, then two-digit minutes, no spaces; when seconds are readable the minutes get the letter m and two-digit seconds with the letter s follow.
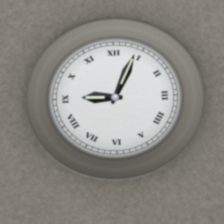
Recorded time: 9h04
